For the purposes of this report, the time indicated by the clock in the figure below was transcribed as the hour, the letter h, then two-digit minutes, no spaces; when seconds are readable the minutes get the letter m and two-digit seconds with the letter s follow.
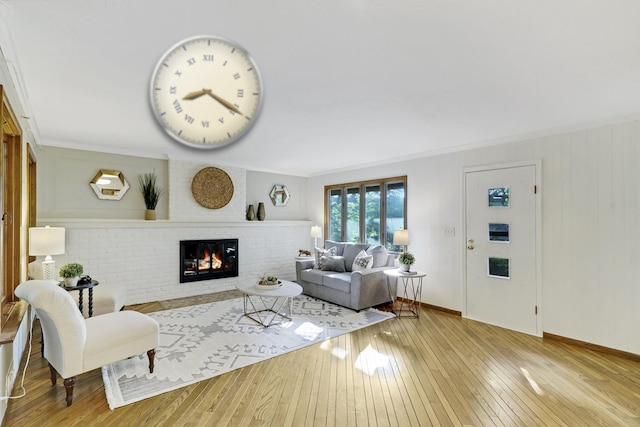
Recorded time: 8h20
